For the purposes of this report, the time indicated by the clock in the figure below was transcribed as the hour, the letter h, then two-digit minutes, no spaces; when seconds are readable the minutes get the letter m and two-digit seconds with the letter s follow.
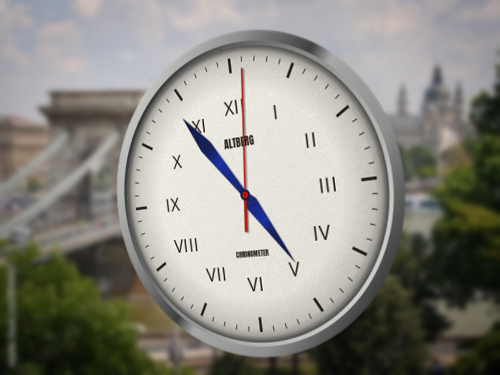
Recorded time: 4h54m01s
